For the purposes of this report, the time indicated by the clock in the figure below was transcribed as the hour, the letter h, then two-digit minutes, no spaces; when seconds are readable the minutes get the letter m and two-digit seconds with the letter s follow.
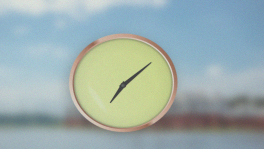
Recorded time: 7h08
